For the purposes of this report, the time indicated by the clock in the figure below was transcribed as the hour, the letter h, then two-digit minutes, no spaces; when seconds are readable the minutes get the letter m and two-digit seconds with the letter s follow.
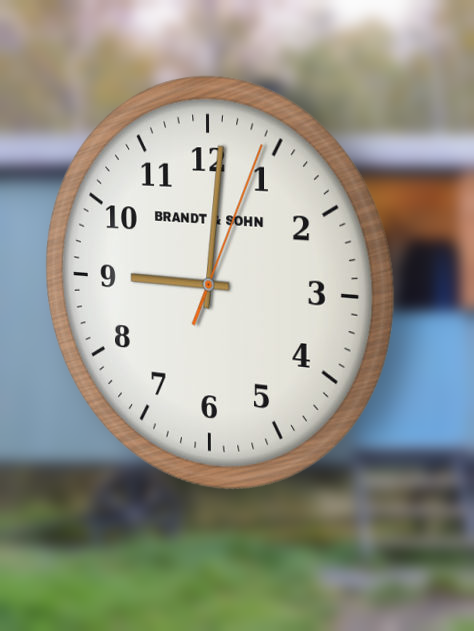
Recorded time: 9h01m04s
